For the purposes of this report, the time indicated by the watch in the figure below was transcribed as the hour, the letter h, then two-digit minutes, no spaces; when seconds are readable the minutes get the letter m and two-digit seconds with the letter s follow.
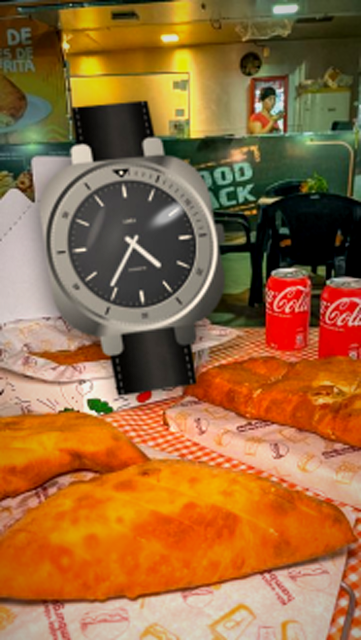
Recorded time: 4h36
